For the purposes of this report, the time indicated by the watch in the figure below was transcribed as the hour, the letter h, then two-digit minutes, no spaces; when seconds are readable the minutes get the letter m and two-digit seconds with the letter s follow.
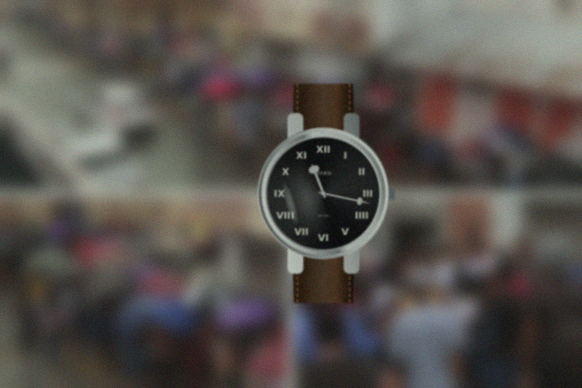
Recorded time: 11h17
